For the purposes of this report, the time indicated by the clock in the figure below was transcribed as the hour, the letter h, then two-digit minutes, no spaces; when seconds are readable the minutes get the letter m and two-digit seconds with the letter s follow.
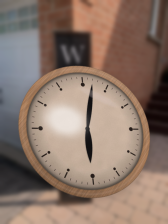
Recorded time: 6h02
